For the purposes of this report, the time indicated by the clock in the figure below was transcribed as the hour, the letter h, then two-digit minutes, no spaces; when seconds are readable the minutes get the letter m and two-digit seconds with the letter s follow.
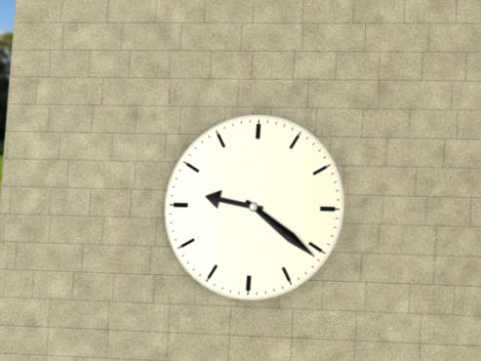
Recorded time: 9h21
